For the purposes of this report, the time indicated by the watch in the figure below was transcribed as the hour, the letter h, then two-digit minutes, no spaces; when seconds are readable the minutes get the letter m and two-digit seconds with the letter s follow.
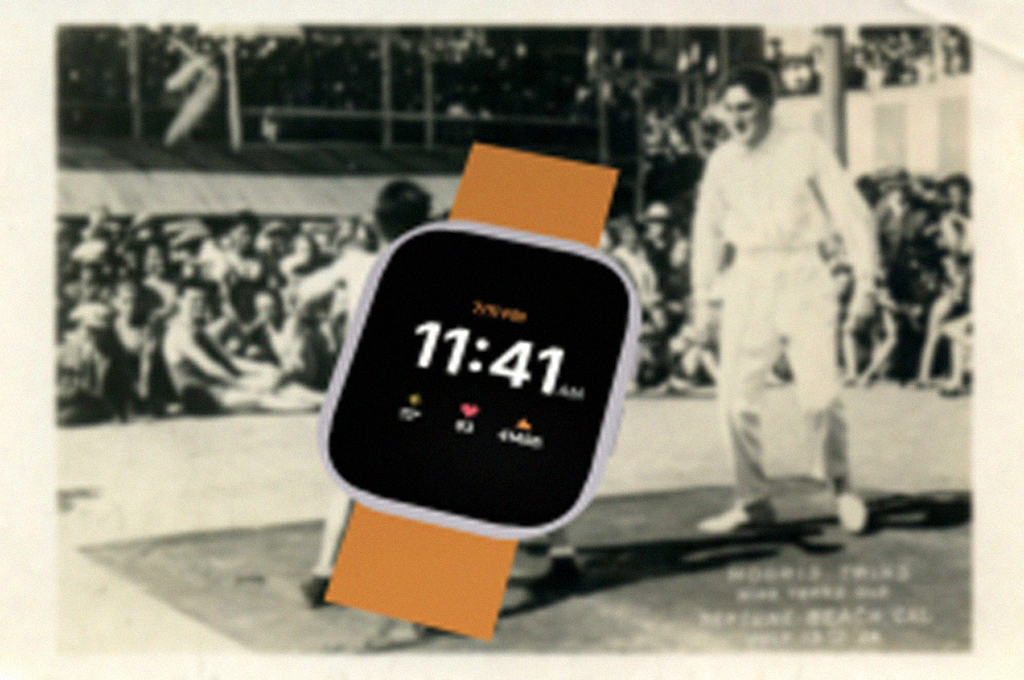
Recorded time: 11h41
